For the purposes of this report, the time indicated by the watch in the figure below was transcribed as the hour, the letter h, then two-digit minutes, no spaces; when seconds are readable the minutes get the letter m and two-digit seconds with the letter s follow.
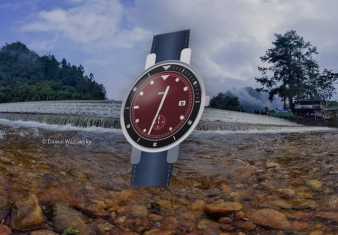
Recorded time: 12h33
